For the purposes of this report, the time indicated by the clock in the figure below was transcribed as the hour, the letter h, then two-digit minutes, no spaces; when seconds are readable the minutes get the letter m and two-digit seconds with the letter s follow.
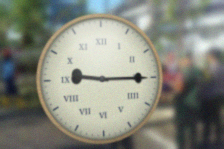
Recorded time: 9h15
